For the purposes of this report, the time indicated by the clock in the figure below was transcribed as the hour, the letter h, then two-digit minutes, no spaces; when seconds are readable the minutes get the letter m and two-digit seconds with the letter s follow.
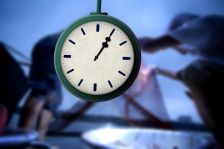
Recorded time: 1h05
